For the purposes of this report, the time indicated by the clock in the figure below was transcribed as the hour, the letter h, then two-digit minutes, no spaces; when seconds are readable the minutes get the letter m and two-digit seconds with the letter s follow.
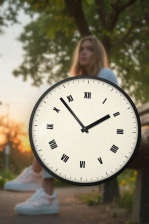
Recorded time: 1h53
